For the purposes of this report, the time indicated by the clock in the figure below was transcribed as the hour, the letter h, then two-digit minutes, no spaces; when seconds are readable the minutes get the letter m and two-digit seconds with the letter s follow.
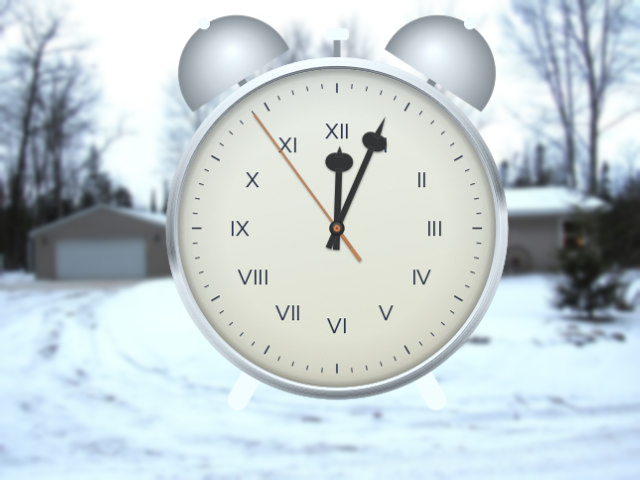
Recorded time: 12h03m54s
